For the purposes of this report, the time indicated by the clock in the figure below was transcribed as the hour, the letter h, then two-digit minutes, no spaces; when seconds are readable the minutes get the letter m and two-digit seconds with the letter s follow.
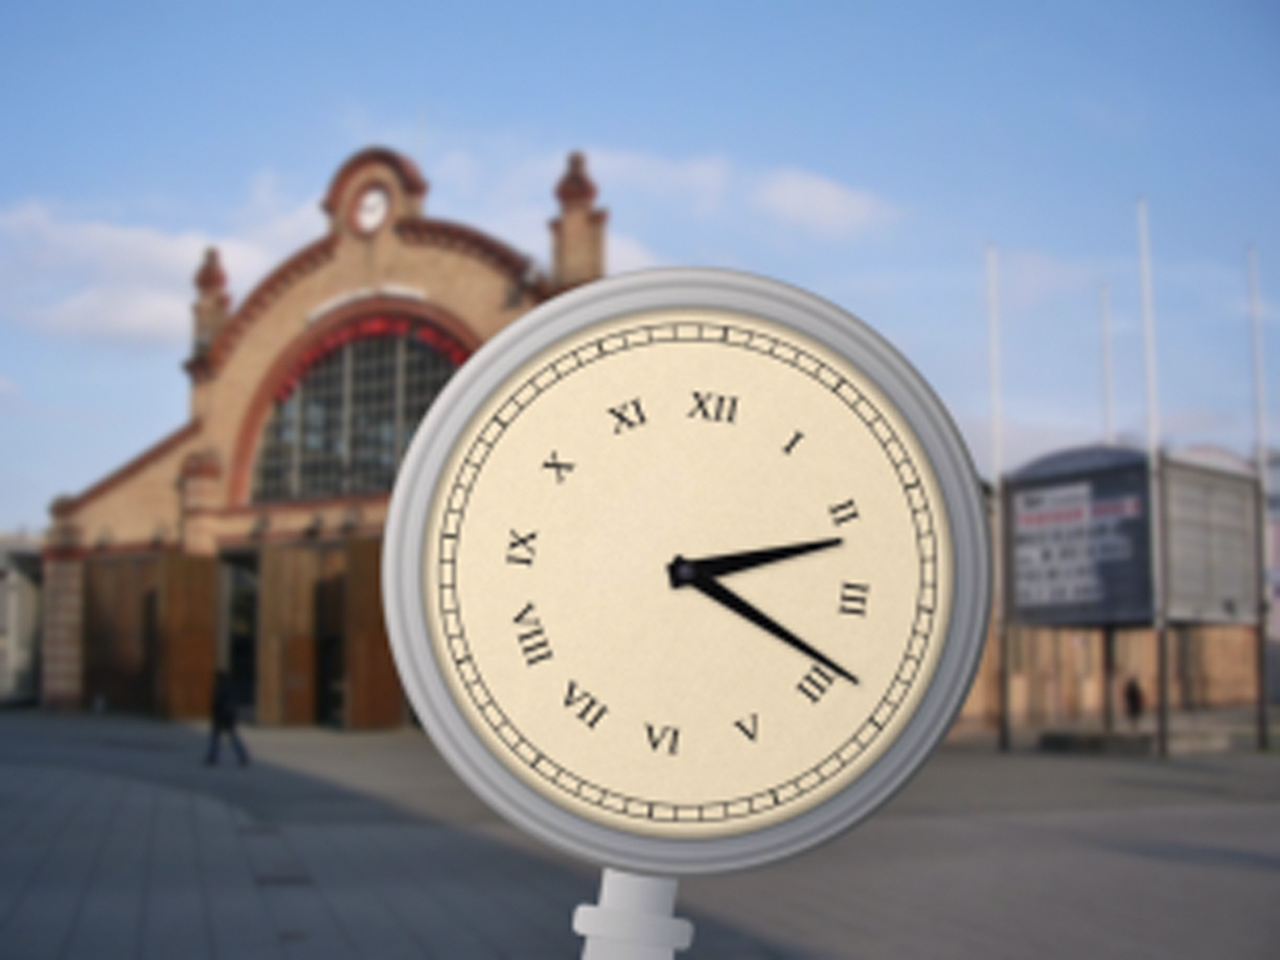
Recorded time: 2h19
